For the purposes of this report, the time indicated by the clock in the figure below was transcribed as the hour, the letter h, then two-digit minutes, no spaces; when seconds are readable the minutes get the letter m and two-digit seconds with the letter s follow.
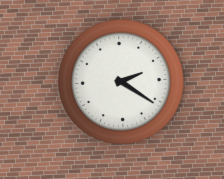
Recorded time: 2h21
